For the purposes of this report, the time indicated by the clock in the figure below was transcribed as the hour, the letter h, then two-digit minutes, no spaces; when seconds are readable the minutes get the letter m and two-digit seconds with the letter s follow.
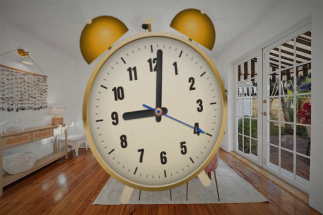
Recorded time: 9h01m20s
